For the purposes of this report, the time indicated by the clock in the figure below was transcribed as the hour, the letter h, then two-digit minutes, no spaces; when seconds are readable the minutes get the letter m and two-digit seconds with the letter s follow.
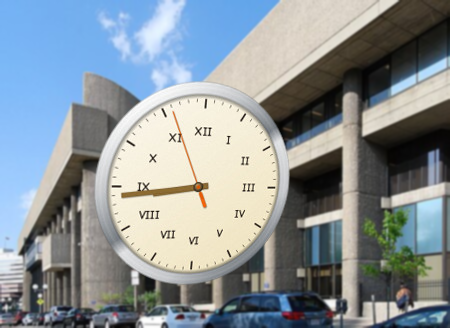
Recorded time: 8h43m56s
